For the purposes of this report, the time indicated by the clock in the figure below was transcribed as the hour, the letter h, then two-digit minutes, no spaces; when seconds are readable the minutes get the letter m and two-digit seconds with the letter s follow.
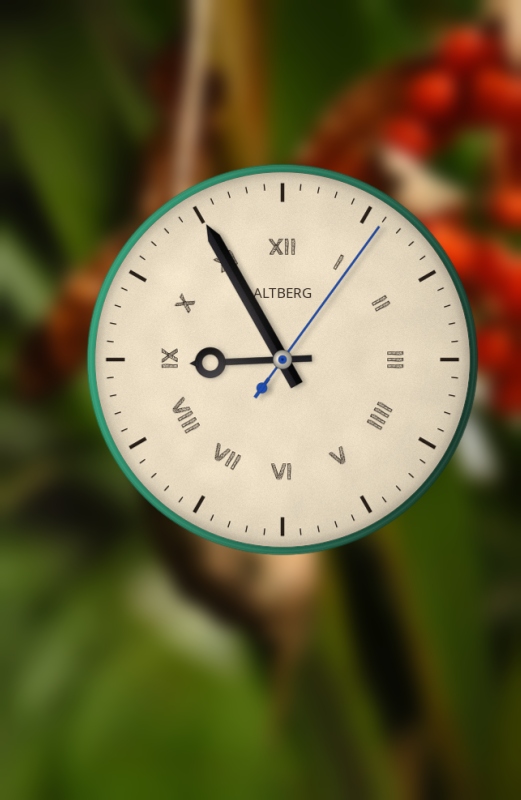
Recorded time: 8h55m06s
